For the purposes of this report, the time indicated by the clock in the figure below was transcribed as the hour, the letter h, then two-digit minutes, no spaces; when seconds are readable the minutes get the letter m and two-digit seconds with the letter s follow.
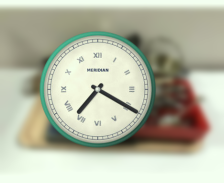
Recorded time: 7h20
